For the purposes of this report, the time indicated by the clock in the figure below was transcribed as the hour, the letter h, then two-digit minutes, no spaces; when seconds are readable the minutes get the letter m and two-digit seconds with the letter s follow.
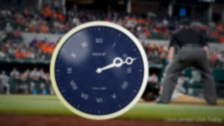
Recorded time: 2h12
